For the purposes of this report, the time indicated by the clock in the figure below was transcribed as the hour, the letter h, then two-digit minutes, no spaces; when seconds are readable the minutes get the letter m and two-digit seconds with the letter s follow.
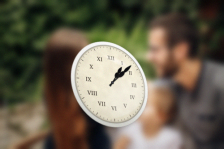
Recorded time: 1h08
